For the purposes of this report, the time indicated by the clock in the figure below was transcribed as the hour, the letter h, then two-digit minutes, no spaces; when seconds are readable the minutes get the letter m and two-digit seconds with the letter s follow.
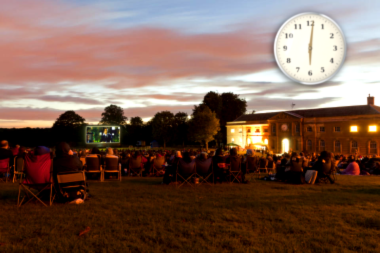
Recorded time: 6h01
